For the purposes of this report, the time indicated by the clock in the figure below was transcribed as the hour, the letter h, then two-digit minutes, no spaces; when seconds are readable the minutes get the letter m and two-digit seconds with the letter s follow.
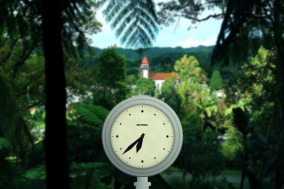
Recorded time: 6h38
